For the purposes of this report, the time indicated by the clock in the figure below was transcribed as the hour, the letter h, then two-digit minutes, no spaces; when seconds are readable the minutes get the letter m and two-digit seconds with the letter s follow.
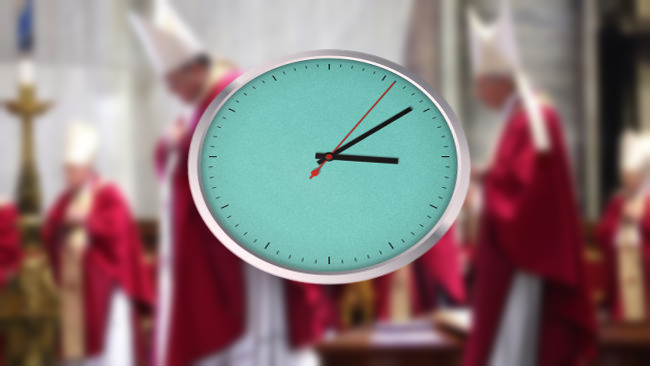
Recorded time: 3h09m06s
